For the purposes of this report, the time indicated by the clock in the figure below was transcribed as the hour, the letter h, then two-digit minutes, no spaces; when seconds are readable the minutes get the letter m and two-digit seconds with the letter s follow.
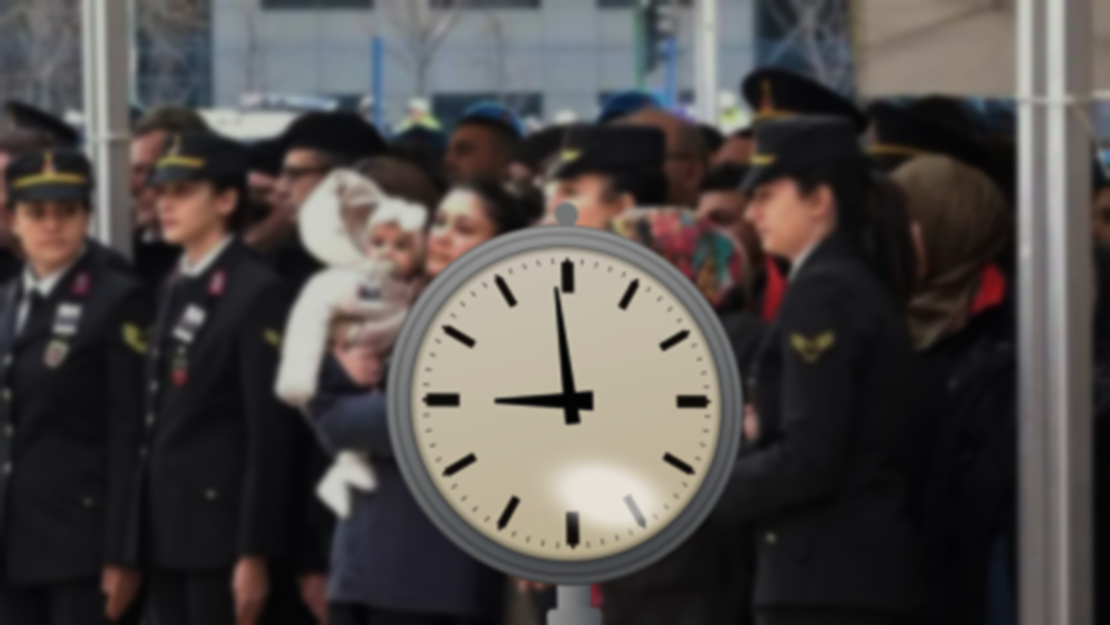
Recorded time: 8h59
